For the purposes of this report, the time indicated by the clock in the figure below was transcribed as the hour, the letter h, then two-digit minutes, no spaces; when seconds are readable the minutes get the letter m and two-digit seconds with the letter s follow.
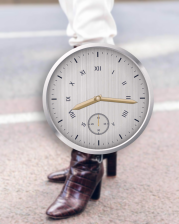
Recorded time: 8h16
